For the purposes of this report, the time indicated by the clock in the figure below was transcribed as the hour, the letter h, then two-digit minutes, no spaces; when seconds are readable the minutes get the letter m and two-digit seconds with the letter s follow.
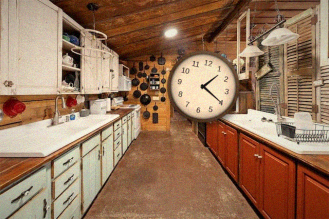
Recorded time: 1h20
